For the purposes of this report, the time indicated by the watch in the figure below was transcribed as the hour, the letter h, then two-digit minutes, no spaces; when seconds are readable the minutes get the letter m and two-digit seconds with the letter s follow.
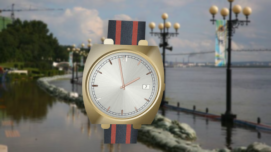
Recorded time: 1h58
